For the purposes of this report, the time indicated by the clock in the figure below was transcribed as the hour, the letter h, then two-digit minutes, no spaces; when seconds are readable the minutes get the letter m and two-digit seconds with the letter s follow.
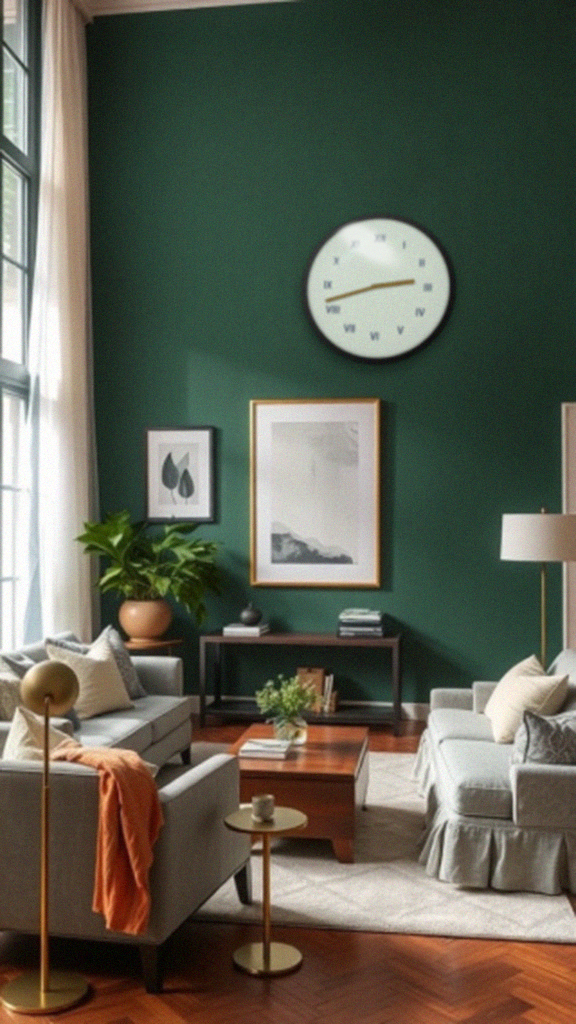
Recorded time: 2h42
